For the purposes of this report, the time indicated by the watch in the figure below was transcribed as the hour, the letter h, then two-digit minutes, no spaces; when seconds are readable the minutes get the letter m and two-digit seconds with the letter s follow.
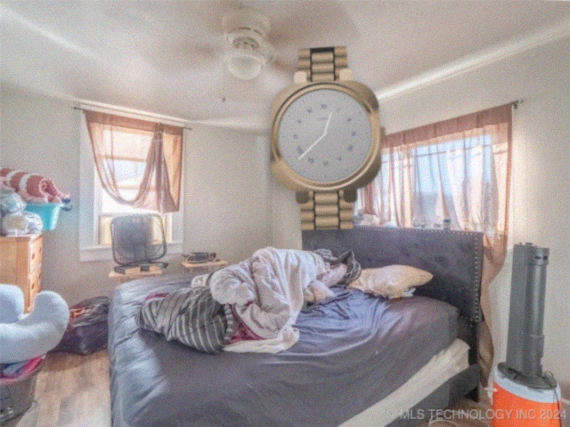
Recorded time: 12h38
